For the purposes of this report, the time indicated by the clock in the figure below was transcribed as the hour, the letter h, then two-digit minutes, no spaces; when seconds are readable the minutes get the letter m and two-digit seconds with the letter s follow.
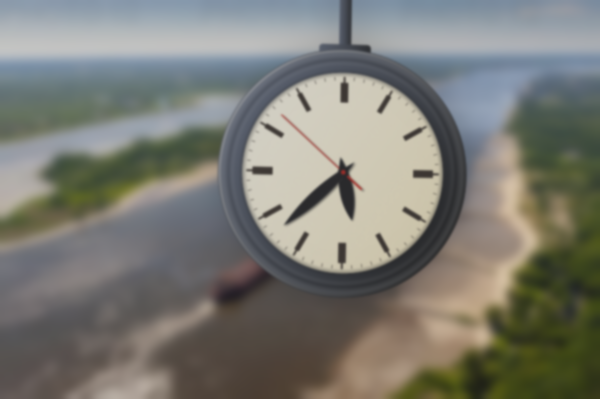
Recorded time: 5h37m52s
